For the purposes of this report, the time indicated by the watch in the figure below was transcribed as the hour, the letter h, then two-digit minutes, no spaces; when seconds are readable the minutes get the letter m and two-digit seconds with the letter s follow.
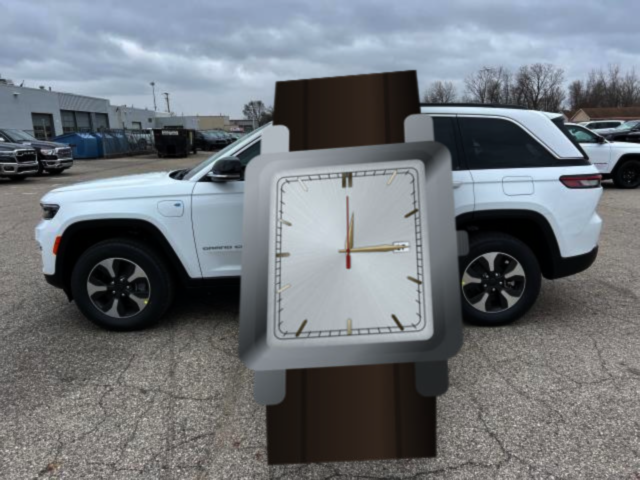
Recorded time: 12h15m00s
